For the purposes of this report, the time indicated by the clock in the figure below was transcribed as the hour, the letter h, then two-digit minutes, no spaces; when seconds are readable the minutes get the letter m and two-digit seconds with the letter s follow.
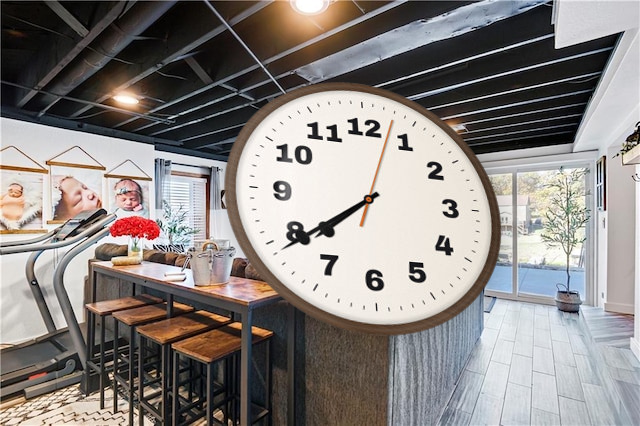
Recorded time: 7h39m03s
